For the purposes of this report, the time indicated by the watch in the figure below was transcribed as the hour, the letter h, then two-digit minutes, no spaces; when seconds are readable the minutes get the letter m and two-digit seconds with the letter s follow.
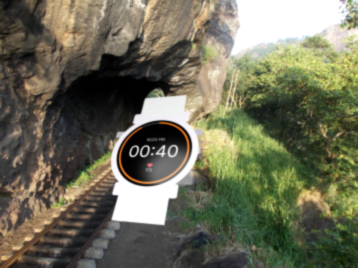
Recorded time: 0h40
